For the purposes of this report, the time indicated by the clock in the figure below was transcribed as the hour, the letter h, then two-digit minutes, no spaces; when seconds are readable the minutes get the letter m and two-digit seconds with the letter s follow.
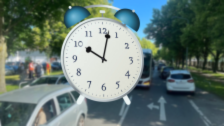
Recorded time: 10h02
